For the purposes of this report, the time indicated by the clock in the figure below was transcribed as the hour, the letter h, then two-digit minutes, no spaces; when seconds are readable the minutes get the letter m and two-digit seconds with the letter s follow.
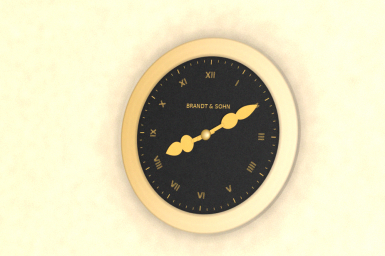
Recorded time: 8h10
